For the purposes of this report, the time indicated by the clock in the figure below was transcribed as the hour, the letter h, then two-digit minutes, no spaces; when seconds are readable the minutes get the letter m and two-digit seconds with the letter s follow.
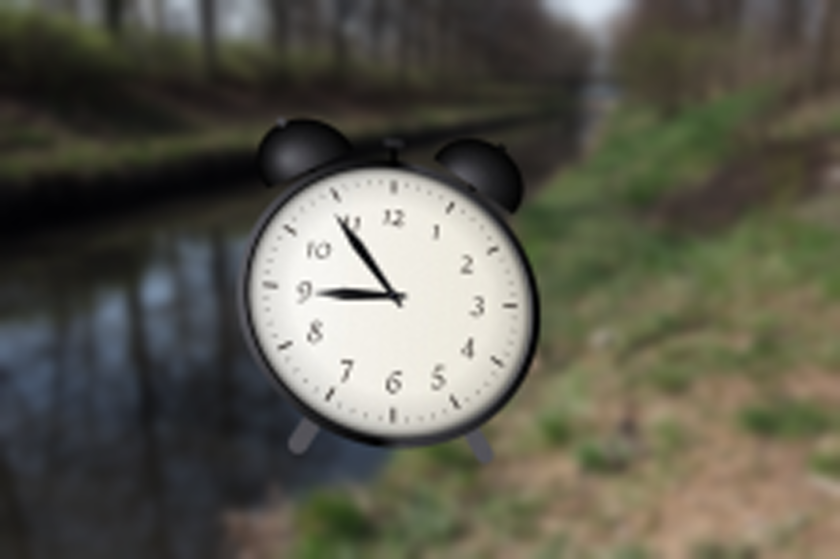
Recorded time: 8h54
